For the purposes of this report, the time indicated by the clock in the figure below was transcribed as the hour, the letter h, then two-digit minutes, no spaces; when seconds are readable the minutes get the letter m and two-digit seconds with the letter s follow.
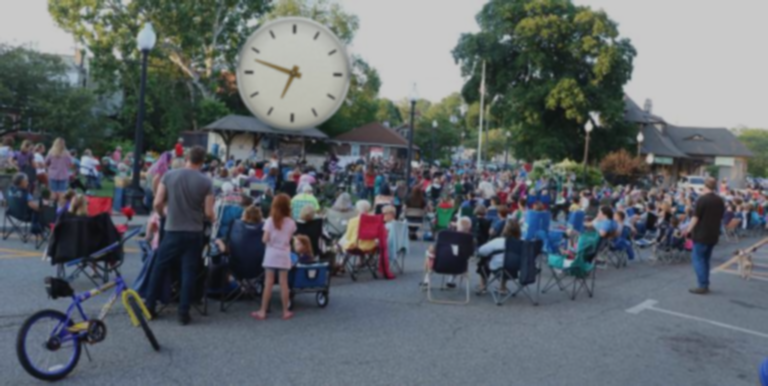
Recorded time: 6h48
